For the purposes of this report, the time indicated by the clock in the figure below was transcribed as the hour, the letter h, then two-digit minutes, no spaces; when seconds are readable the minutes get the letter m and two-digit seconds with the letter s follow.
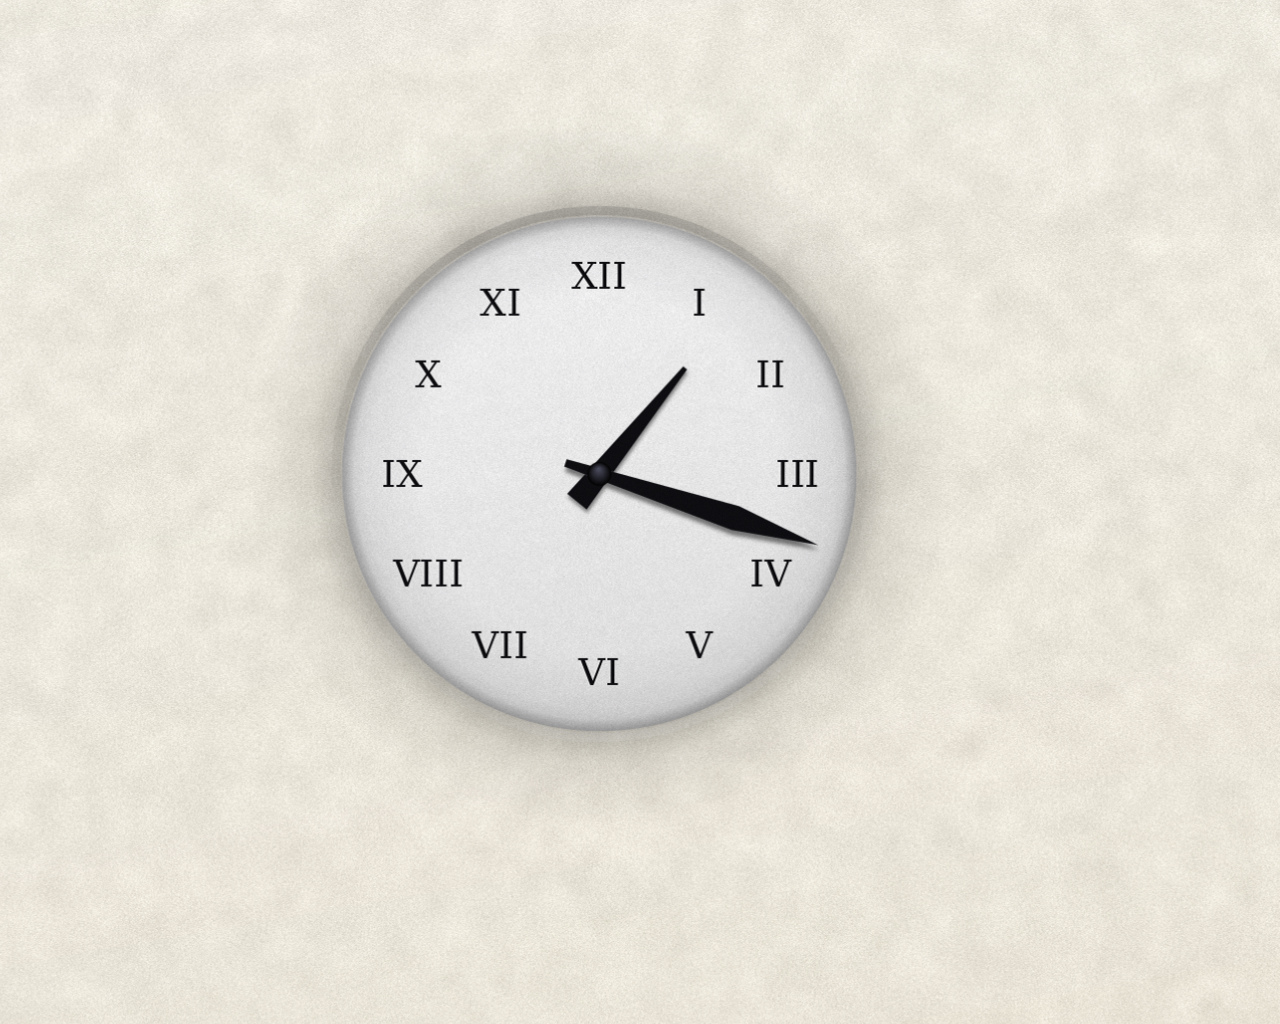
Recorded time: 1h18
